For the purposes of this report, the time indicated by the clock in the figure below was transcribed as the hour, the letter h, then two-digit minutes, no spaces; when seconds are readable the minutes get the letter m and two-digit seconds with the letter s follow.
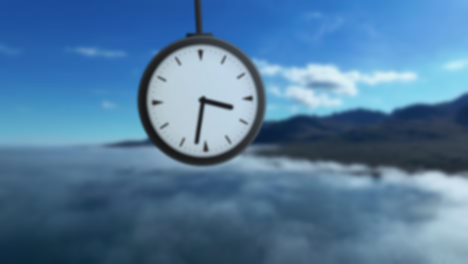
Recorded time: 3h32
